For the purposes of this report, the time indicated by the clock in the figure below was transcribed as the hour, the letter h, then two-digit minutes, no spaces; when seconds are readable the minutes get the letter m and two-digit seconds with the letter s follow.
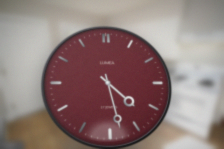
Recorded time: 4h28
